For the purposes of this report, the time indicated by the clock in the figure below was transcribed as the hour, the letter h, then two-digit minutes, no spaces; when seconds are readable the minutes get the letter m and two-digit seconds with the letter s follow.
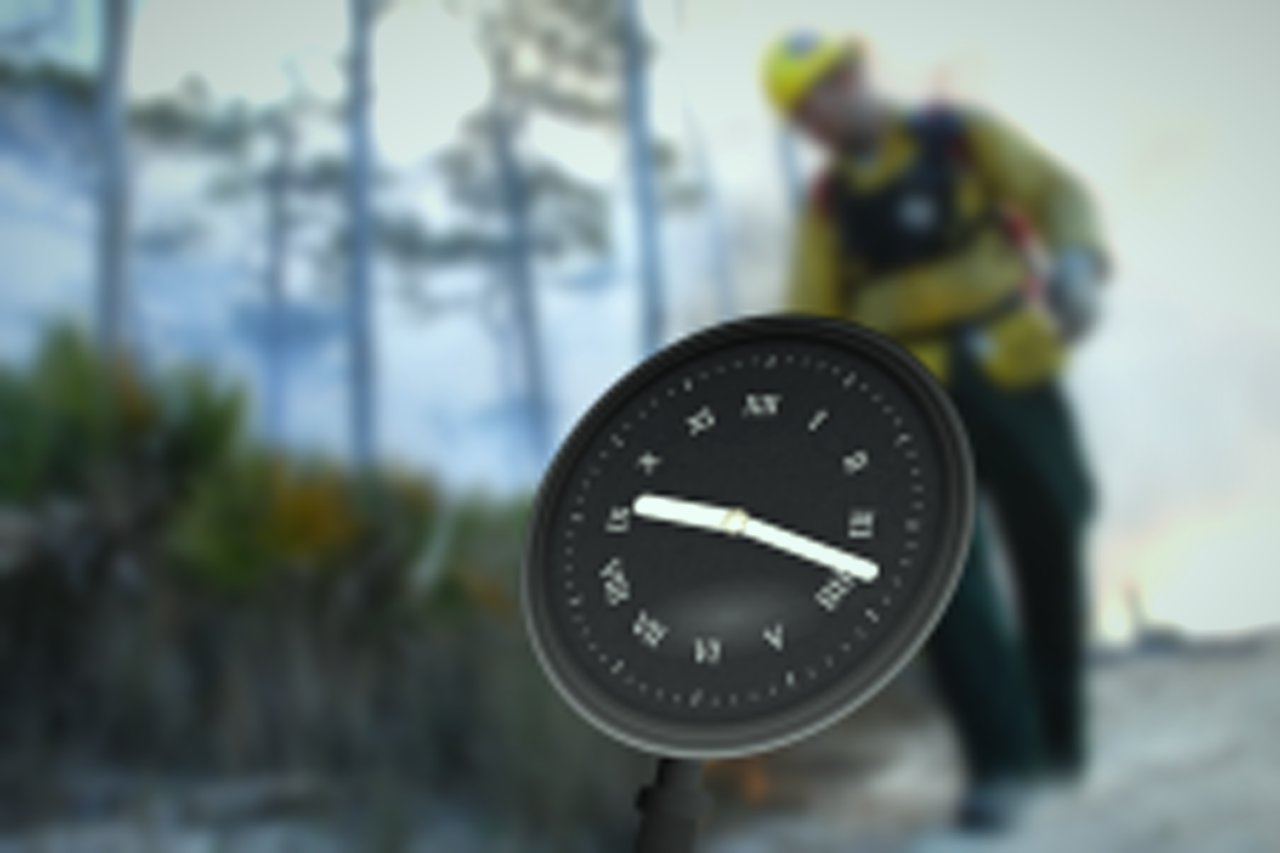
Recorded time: 9h18
